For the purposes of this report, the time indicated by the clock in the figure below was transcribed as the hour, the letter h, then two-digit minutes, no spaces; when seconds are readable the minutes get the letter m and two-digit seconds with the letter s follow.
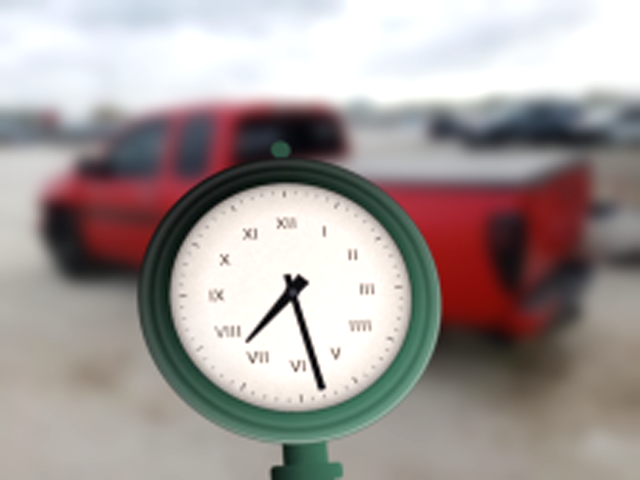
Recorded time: 7h28
